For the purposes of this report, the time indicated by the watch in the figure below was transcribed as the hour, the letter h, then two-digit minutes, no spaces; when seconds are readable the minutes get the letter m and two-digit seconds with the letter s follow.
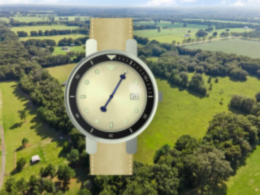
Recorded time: 7h05
